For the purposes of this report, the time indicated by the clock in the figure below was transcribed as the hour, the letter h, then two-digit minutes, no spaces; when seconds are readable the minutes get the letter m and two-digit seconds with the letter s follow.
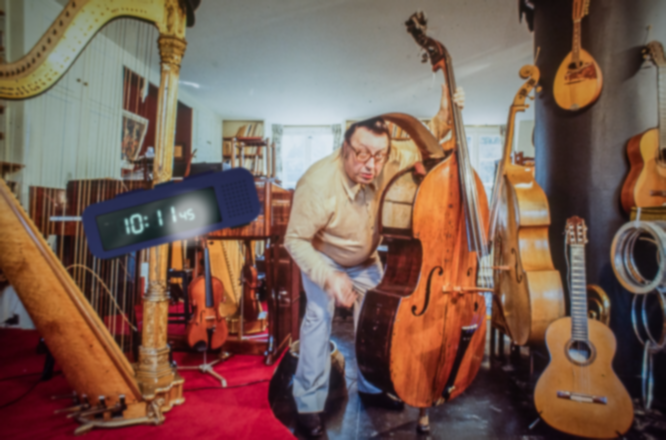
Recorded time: 10h11
